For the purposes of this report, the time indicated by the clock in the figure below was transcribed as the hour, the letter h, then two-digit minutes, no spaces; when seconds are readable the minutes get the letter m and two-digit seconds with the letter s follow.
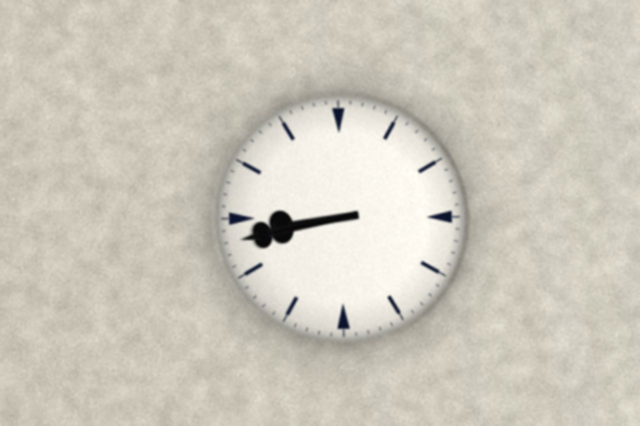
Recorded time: 8h43
